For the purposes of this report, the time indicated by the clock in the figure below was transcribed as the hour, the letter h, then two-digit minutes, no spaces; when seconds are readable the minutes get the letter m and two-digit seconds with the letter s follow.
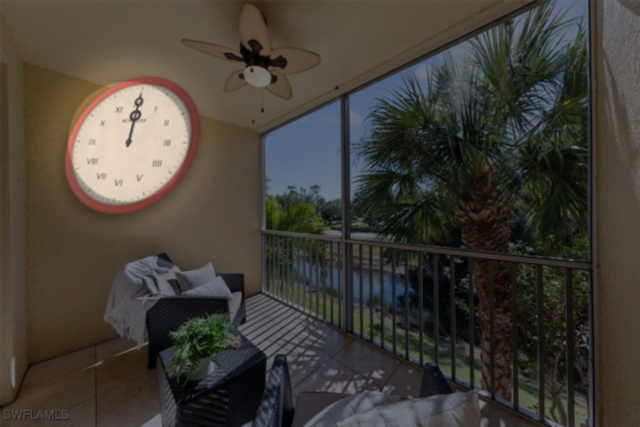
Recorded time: 12h00
